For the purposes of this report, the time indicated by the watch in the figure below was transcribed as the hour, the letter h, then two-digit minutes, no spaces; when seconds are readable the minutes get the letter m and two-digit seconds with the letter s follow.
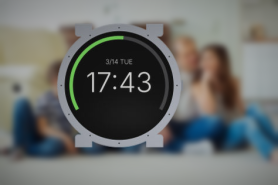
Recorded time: 17h43
